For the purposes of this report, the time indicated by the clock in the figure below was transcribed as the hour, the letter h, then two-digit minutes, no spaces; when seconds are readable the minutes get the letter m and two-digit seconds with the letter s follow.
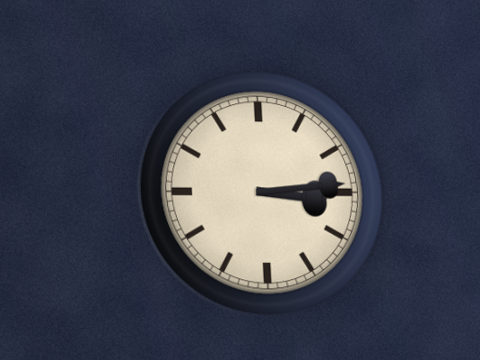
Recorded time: 3h14
